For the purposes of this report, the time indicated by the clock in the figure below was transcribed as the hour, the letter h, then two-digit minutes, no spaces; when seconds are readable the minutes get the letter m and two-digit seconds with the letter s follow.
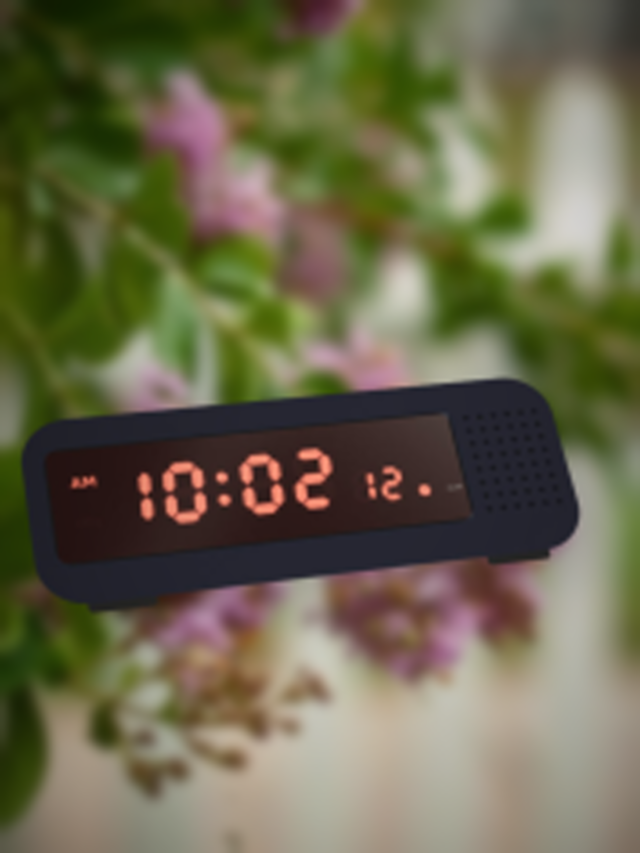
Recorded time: 10h02m12s
